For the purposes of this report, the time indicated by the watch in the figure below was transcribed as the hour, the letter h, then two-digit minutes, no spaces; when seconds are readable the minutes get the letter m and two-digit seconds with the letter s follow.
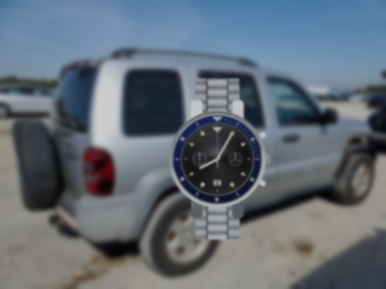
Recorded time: 8h05
